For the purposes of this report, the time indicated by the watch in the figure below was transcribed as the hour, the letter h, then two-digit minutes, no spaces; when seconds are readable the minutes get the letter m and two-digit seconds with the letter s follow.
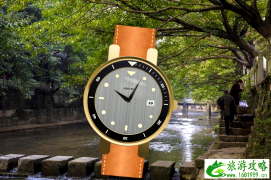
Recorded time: 10h04
